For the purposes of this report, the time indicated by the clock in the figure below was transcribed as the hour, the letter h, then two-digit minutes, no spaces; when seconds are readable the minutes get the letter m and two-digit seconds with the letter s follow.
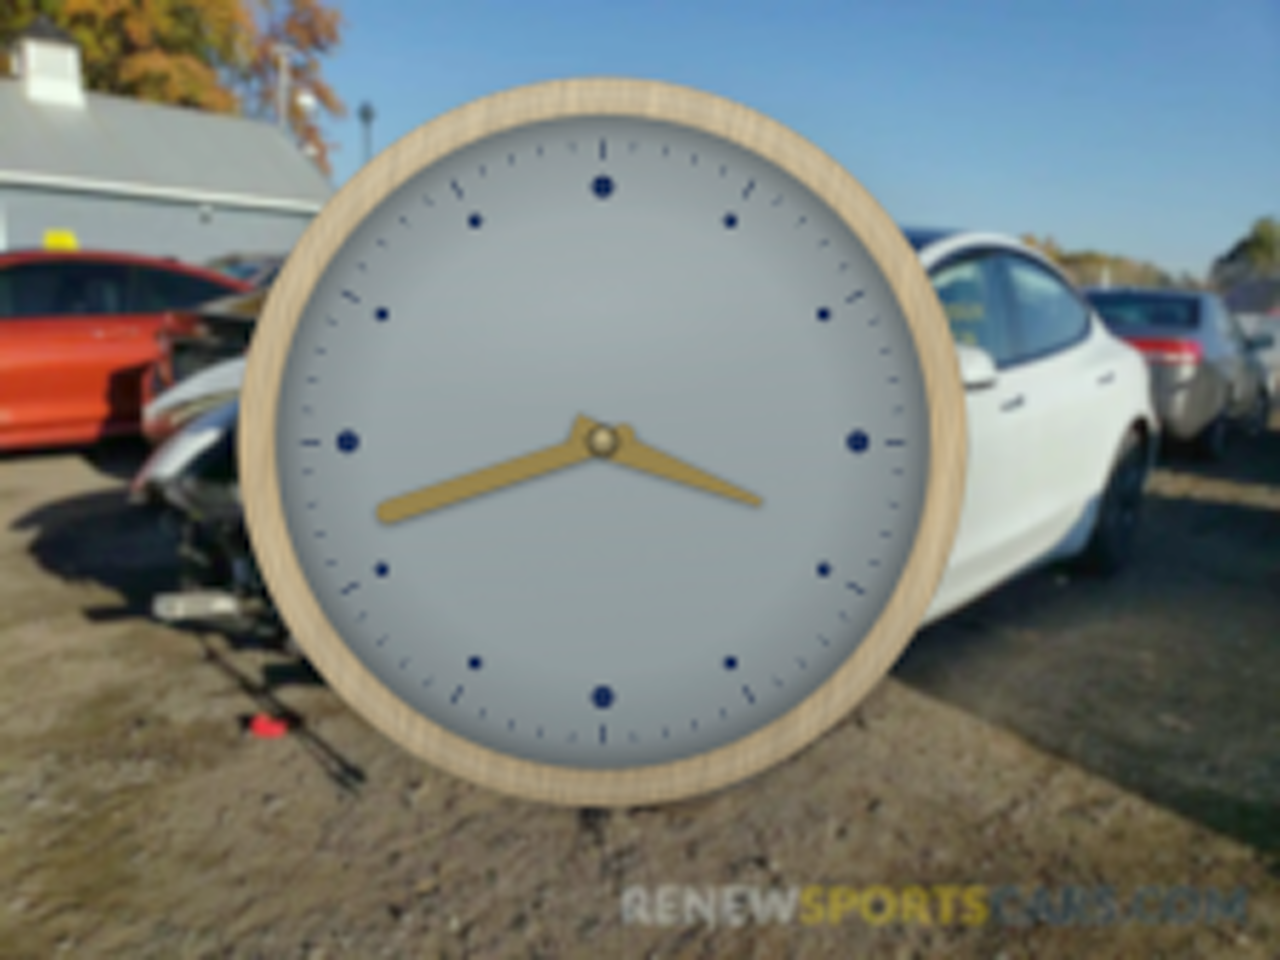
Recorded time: 3h42
